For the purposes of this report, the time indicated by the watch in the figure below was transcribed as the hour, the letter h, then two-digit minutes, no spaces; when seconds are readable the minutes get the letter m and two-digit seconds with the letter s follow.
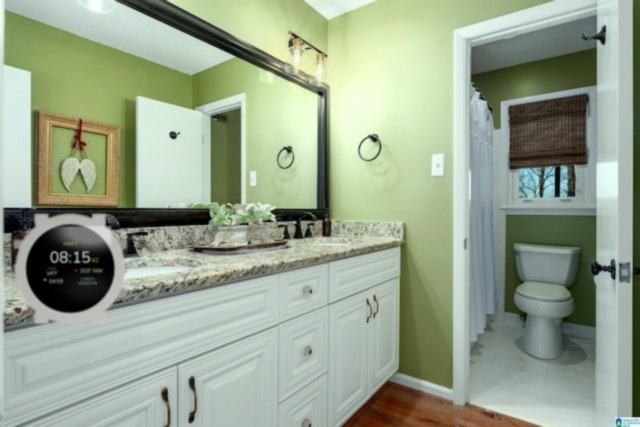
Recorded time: 8h15
